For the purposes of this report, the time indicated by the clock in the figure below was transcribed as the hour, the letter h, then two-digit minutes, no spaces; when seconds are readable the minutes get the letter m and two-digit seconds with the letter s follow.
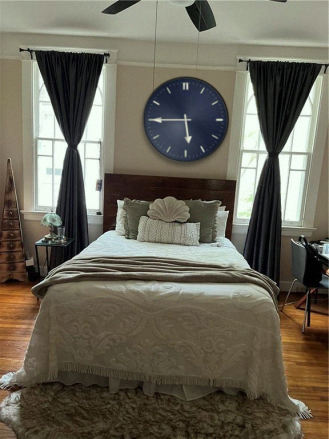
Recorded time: 5h45
